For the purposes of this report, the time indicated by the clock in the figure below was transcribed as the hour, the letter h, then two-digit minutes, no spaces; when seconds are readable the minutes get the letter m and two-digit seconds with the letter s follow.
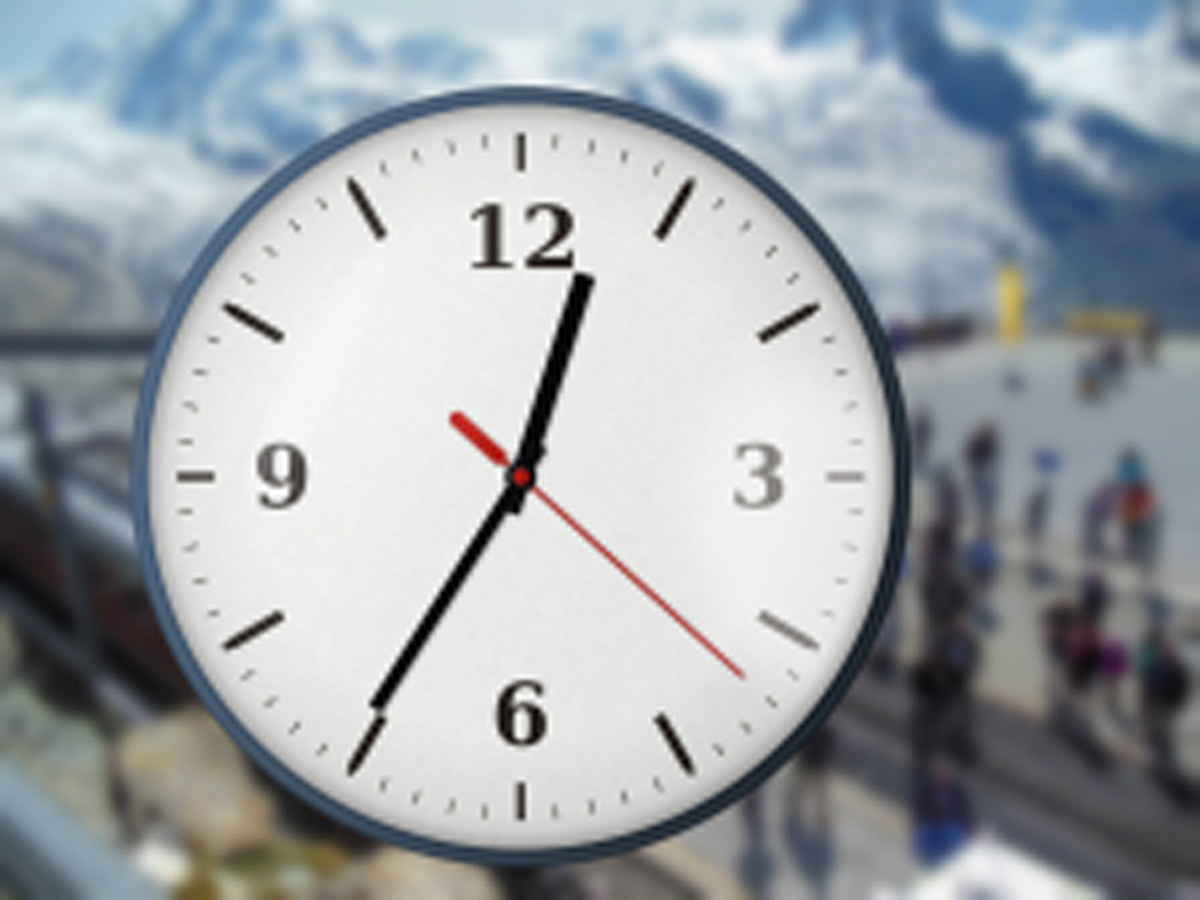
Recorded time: 12h35m22s
